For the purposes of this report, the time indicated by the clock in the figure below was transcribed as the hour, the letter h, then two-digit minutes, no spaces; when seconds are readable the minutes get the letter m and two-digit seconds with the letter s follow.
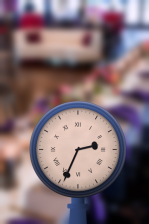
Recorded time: 2h34
